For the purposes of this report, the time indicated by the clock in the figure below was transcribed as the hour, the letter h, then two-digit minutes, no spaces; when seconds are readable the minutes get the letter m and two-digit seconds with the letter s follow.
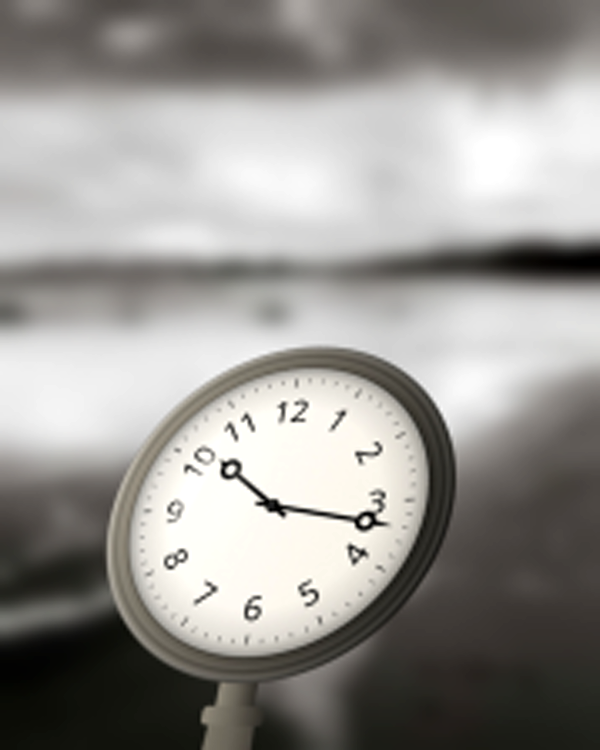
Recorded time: 10h17
